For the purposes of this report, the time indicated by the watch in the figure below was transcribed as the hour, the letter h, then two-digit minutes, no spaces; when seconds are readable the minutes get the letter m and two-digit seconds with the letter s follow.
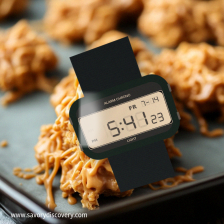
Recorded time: 5h41m23s
